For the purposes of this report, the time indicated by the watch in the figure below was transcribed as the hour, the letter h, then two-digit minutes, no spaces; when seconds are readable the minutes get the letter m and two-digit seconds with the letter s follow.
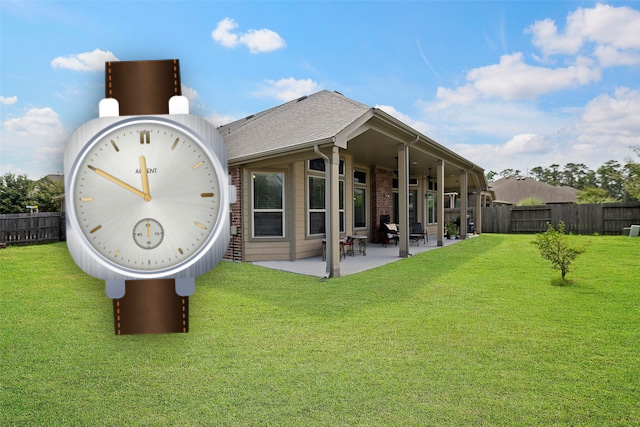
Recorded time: 11h50
